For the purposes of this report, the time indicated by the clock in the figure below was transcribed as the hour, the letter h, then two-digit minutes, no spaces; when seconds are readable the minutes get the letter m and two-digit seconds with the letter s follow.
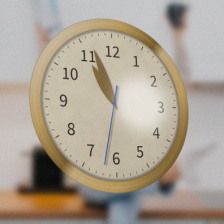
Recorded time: 10h56m32s
